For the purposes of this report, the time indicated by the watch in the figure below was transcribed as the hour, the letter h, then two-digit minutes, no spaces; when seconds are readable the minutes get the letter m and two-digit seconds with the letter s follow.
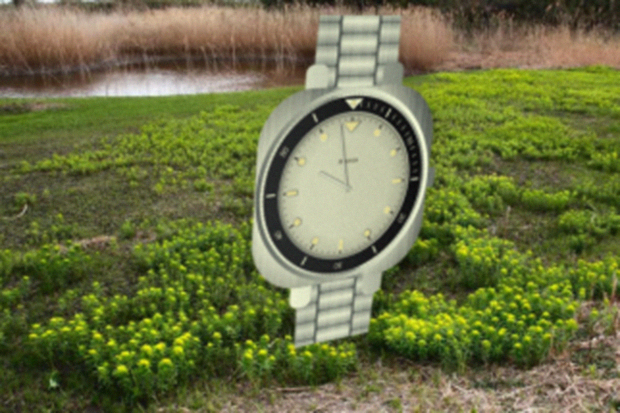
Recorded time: 9h58
